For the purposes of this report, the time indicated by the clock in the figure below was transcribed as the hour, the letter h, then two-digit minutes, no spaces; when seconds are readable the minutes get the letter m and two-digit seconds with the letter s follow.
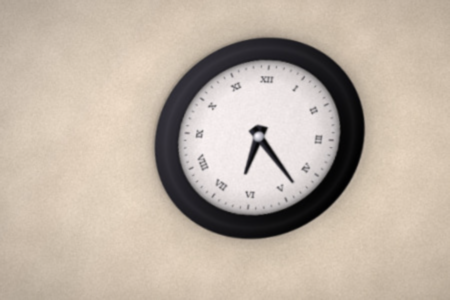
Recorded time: 6h23
